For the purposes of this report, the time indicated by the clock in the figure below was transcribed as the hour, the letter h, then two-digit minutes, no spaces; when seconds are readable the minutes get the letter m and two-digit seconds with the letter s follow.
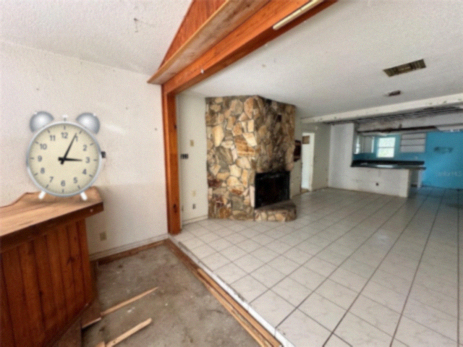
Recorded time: 3h04
